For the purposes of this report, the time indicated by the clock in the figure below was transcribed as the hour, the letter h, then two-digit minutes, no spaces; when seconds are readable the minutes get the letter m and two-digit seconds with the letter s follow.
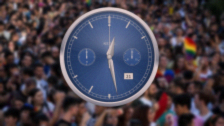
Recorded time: 12h28
